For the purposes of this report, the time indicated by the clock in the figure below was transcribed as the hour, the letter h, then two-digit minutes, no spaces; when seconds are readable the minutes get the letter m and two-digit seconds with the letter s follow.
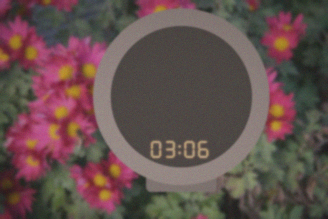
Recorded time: 3h06
